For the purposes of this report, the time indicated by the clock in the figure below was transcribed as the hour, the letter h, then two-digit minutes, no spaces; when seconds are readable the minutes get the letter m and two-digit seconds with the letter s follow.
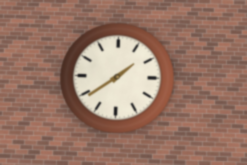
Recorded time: 1h39
